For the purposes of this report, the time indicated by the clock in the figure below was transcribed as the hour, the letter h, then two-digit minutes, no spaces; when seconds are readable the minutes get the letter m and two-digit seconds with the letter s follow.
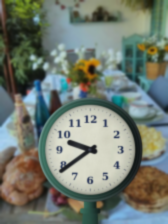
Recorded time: 9h39
